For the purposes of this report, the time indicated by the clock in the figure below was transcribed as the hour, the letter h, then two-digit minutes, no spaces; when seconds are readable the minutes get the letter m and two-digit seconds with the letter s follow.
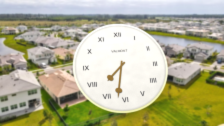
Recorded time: 7h32
